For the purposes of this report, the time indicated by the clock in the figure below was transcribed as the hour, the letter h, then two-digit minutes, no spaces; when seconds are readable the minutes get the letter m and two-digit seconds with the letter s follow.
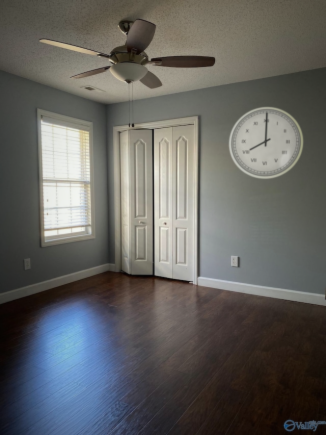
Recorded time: 8h00
